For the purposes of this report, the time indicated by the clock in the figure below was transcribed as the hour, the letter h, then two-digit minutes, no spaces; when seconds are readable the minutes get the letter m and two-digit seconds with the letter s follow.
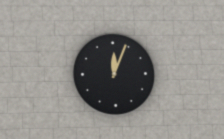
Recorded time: 12h04
